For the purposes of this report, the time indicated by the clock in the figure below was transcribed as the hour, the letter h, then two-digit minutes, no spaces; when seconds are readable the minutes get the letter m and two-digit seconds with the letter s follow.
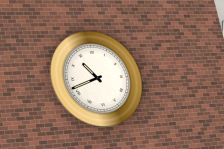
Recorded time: 10h42
